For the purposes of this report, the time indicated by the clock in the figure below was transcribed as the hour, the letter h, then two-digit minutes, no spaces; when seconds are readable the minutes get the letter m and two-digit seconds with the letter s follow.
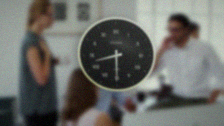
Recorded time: 8h30
